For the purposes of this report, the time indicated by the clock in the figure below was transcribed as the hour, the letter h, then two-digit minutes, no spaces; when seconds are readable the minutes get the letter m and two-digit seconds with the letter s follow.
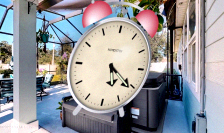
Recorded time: 5h21
